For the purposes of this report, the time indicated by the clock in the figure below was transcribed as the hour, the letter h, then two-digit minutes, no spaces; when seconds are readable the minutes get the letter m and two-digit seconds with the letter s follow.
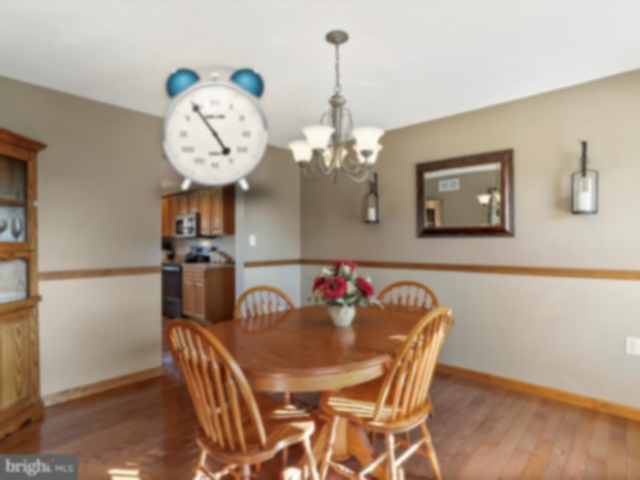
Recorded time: 4h54
